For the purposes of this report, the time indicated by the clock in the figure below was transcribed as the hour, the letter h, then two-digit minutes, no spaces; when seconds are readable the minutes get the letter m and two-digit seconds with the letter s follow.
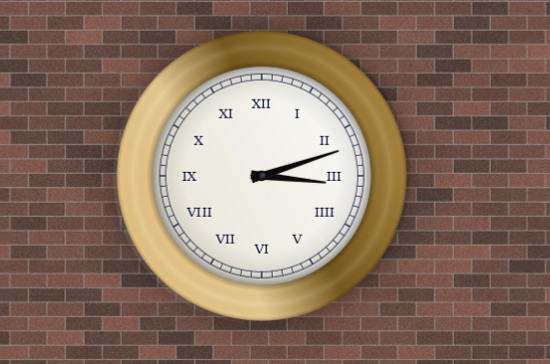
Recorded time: 3h12
